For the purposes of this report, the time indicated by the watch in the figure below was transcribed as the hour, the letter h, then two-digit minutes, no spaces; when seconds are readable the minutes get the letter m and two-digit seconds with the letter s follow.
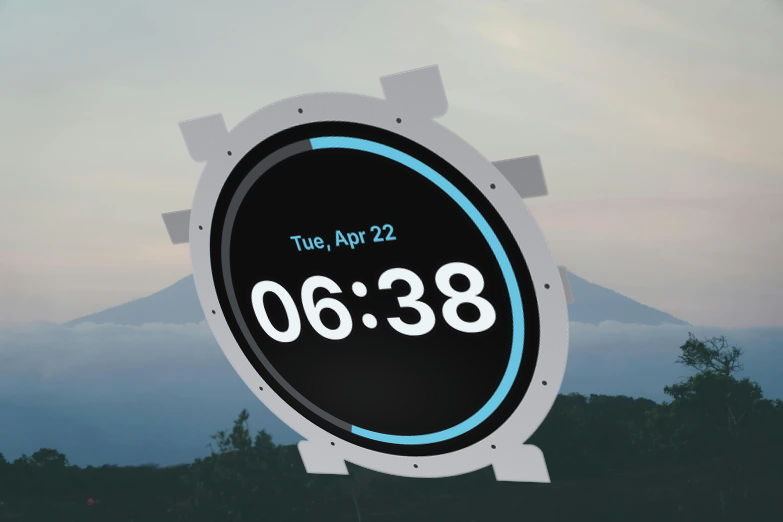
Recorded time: 6h38
